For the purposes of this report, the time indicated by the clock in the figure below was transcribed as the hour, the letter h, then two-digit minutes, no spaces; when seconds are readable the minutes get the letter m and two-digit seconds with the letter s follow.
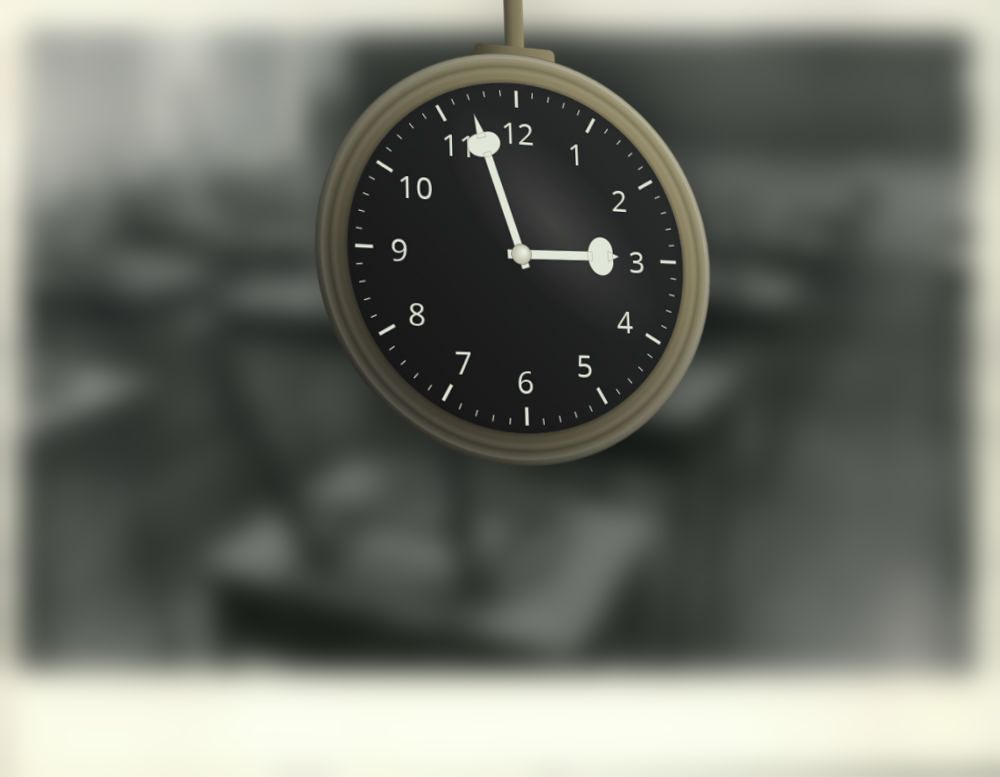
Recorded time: 2h57
